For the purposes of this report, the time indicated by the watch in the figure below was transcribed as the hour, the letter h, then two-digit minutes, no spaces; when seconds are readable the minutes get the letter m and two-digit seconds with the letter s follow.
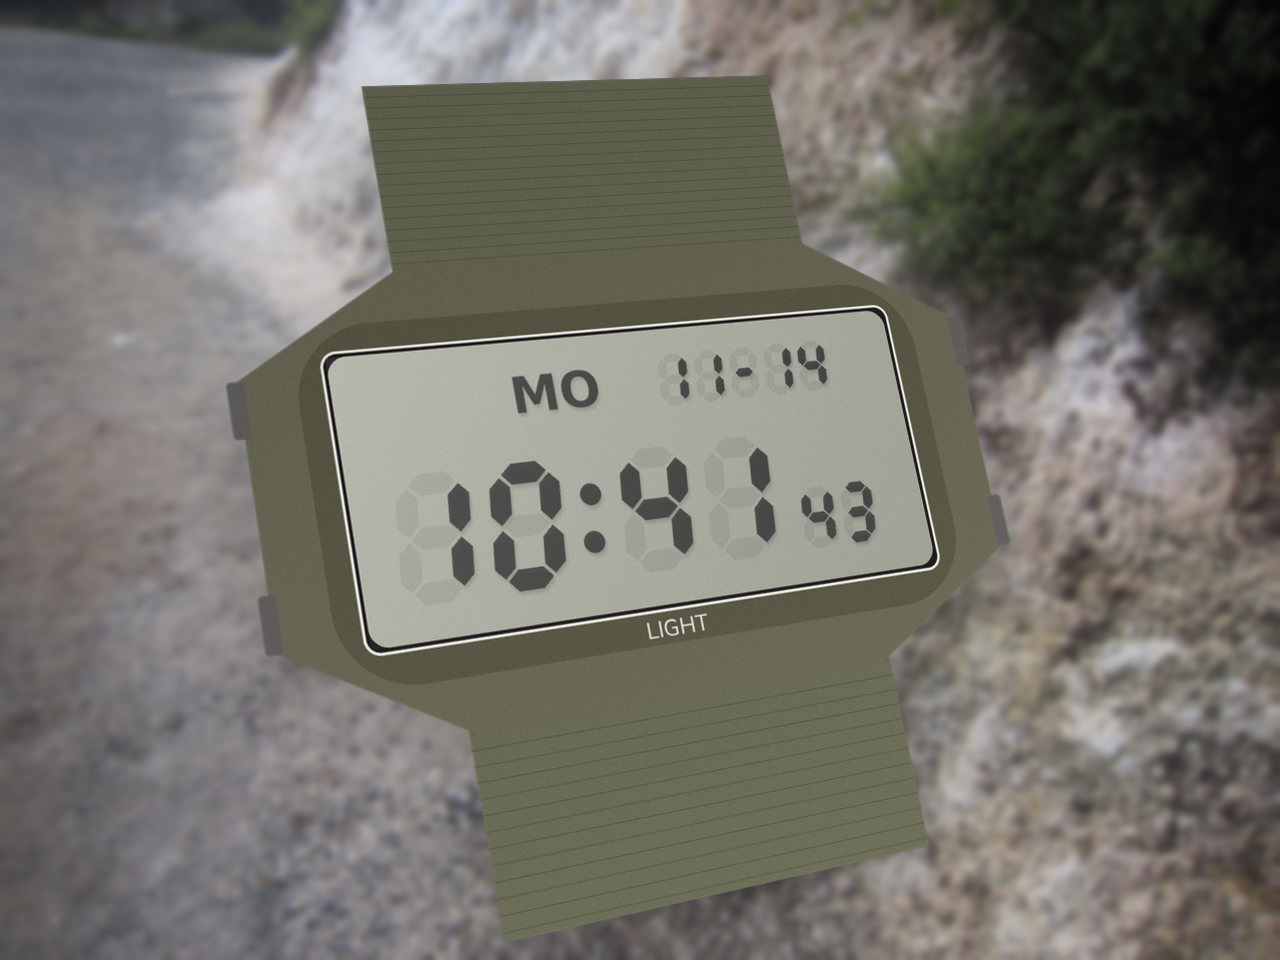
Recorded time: 10h41m43s
